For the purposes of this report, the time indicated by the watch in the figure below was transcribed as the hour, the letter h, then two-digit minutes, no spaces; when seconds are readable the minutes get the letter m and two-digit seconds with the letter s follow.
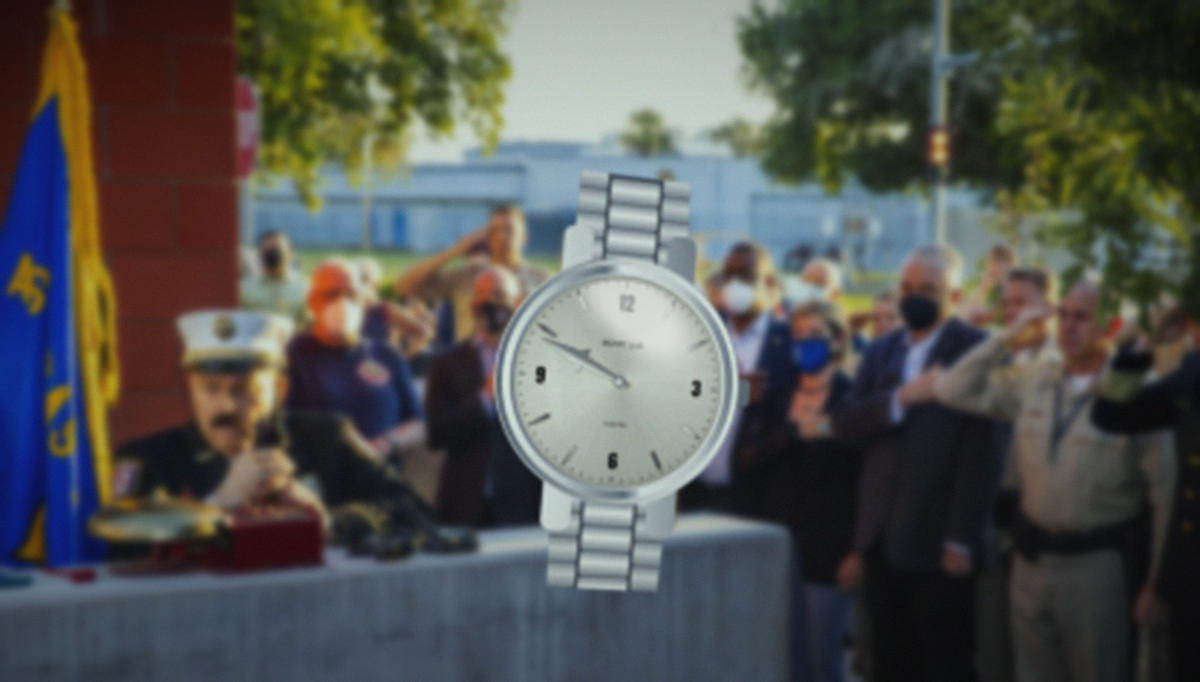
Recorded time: 9h49
